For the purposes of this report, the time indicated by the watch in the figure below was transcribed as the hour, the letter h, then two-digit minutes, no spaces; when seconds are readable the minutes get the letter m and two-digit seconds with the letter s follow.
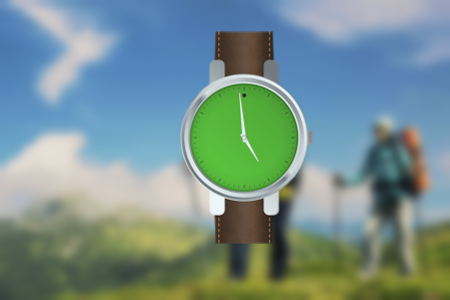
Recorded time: 4h59
